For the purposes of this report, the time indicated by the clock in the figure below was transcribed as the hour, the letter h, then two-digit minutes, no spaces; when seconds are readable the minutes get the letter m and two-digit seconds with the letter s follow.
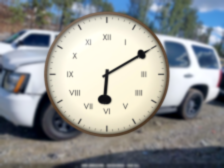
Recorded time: 6h10
